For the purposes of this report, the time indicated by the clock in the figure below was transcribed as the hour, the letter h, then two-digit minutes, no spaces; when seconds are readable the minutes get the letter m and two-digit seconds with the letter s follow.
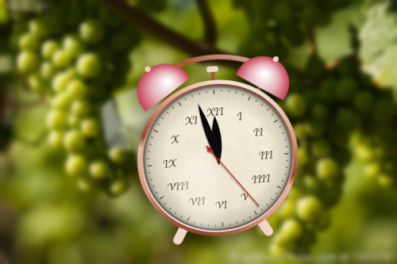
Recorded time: 11h57m24s
